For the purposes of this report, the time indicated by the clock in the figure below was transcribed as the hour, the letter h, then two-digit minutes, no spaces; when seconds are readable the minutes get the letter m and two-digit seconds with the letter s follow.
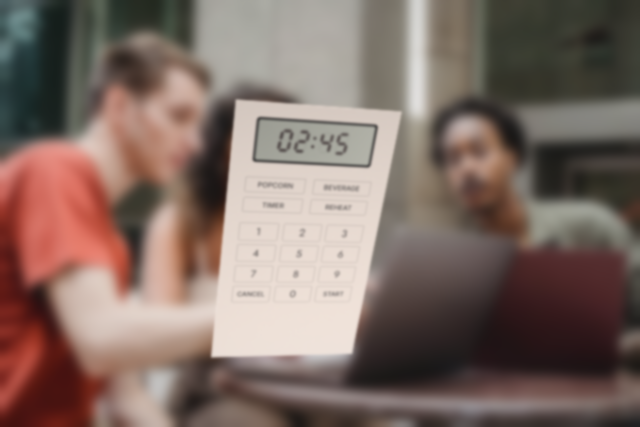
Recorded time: 2h45
